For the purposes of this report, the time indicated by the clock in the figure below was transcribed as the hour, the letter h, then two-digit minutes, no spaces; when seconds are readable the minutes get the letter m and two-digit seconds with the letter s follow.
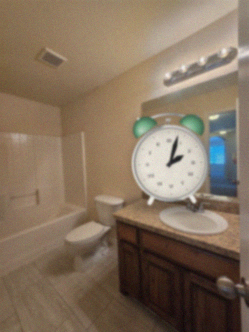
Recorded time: 2h03
